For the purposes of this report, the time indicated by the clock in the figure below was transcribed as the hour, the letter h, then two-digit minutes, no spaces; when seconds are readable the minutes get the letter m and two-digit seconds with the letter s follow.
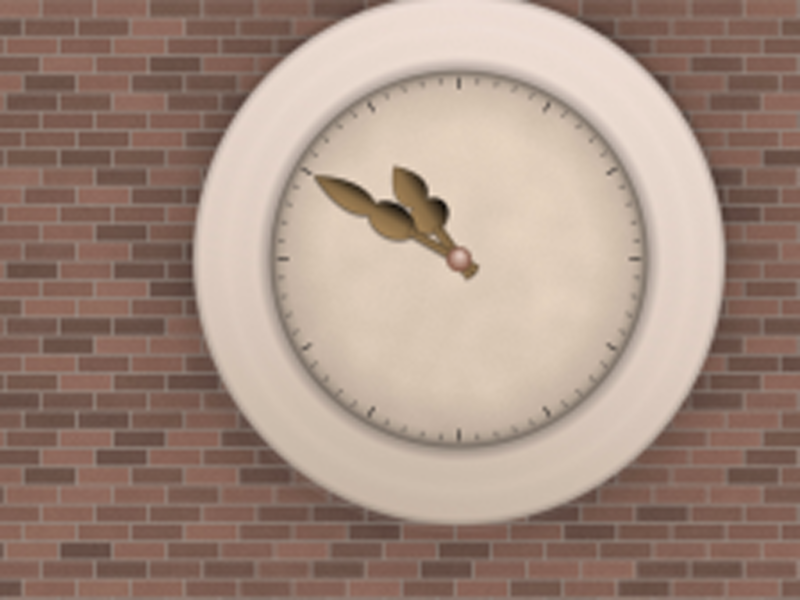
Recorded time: 10h50
